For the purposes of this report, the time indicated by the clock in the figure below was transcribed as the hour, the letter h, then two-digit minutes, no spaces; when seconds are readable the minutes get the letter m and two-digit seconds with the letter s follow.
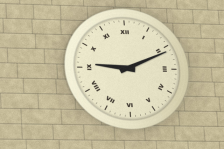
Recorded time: 9h11
